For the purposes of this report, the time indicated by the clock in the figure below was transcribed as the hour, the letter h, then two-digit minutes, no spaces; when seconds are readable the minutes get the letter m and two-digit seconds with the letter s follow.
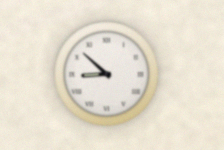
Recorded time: 8h52
